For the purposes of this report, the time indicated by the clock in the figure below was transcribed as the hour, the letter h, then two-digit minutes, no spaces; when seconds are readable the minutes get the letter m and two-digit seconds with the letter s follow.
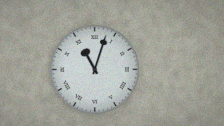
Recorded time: 11h03
